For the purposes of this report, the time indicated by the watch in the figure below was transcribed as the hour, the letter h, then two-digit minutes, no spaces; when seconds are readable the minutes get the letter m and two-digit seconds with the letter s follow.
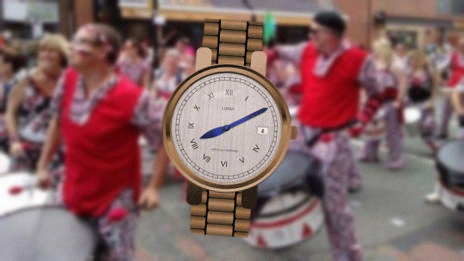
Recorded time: 8h10
